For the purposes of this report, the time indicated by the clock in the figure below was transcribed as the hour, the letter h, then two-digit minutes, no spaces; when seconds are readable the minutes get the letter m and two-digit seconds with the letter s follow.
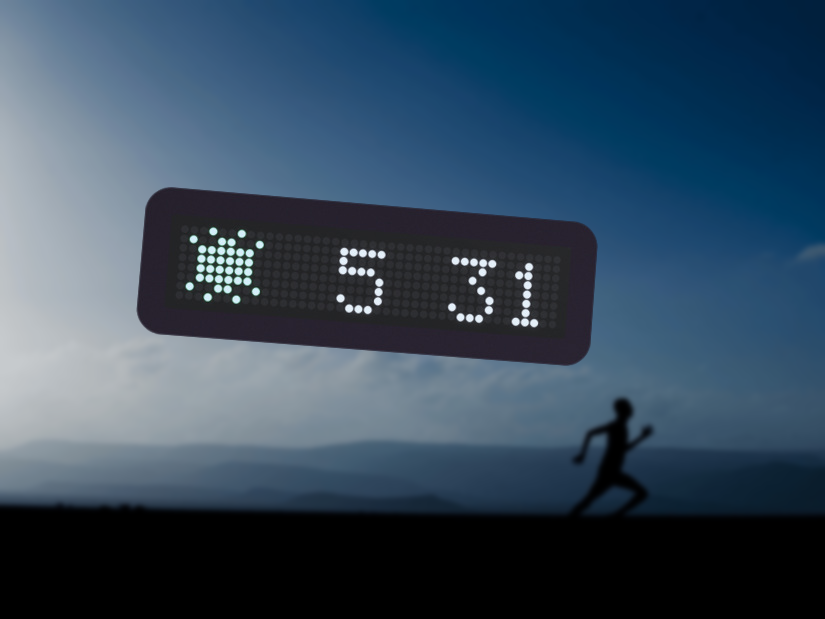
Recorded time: 5h31
